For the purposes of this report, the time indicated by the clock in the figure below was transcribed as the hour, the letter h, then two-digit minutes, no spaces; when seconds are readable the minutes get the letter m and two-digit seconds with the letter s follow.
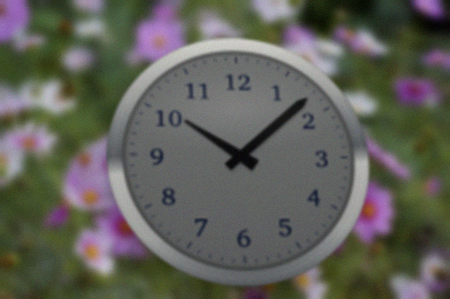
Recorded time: 10h08
